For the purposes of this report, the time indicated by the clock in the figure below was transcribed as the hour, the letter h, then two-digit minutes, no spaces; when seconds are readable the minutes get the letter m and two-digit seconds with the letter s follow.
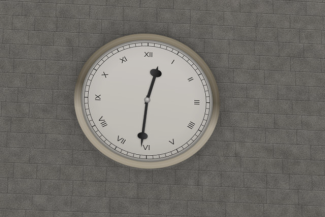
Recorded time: 12h31
